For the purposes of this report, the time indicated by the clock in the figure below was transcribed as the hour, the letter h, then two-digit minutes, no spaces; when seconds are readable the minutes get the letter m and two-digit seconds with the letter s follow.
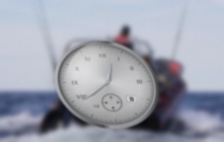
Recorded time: 12h39
